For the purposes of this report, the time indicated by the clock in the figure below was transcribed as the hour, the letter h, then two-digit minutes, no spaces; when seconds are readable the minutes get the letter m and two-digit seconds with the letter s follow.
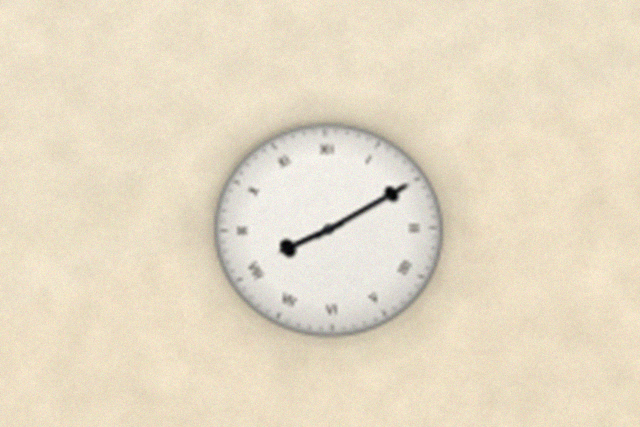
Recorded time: 8h10
